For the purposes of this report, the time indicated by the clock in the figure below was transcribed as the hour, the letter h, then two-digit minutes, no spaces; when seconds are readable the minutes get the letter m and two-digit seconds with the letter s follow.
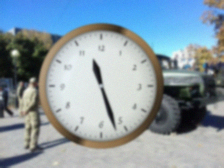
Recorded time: 11h27
